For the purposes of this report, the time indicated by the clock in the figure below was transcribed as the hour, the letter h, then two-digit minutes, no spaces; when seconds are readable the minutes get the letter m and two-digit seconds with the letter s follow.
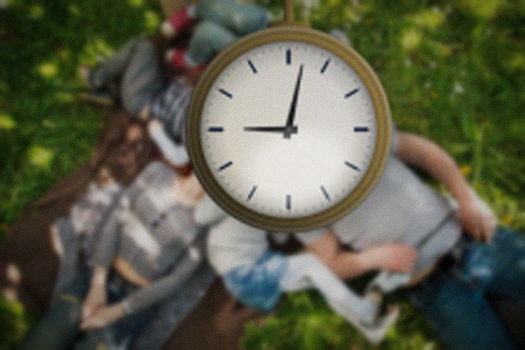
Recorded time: 9h02
